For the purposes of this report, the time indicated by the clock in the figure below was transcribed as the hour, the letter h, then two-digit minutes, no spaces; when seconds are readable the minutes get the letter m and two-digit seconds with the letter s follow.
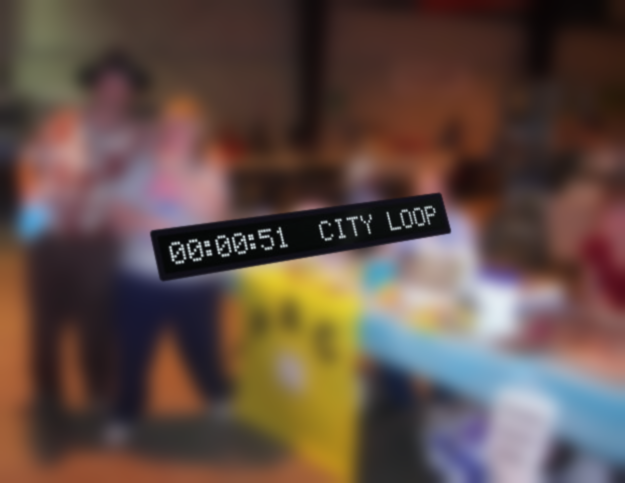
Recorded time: 0h00m51s
